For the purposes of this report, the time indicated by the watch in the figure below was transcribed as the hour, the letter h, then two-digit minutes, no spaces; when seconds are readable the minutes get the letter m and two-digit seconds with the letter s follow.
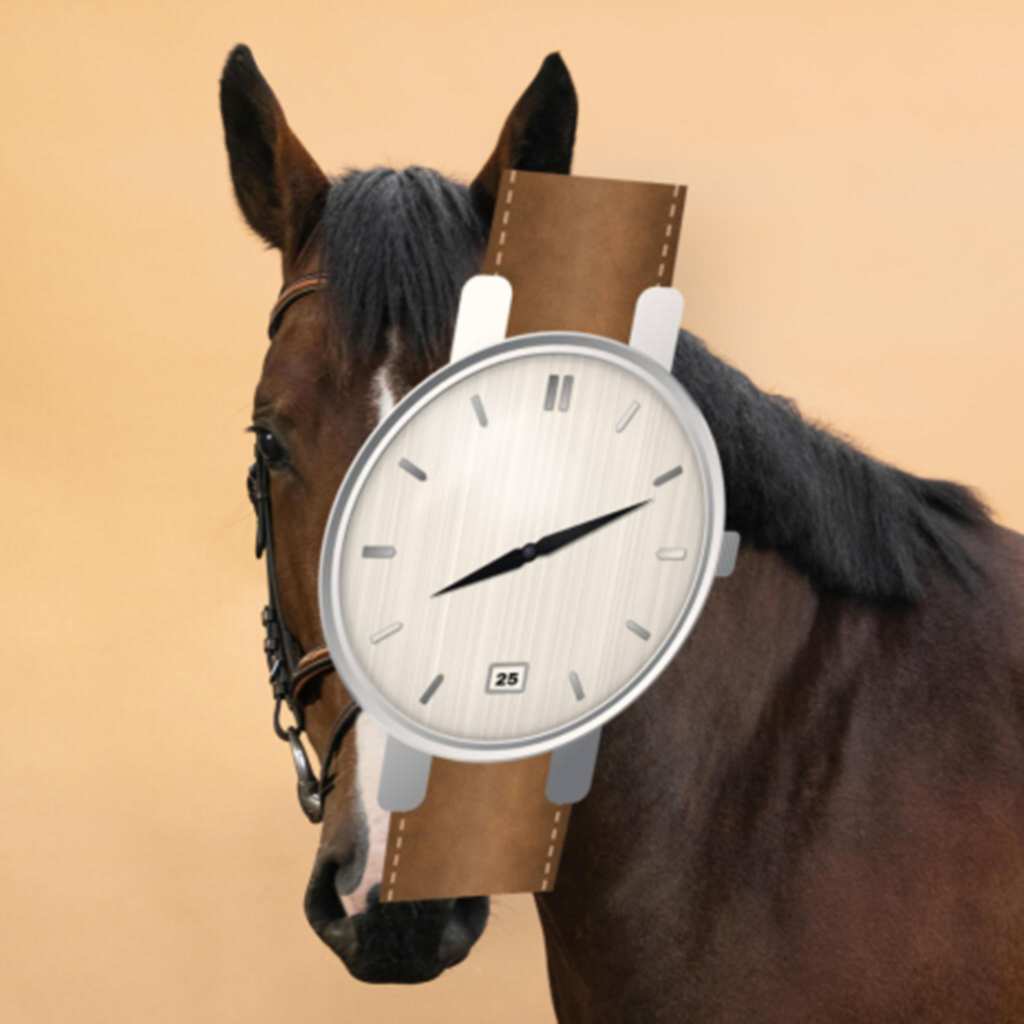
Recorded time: 8h11
